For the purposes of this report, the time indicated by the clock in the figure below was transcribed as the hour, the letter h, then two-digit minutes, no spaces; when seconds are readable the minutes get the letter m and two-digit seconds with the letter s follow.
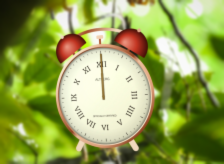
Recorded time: 12h00
